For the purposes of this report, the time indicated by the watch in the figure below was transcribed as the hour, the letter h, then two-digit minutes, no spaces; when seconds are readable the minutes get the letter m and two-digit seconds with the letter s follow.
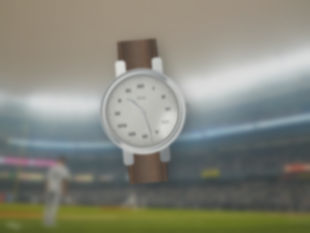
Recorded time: 10h28
